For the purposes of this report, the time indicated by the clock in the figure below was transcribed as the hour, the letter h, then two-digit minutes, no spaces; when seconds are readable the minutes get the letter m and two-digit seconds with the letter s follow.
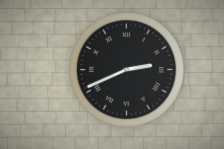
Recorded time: 2h41
